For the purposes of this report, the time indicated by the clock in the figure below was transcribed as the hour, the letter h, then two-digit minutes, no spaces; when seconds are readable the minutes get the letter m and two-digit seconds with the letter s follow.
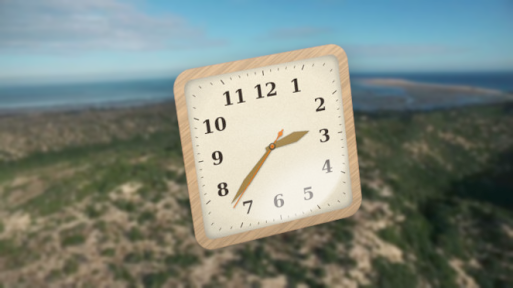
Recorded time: 2h37m37s
